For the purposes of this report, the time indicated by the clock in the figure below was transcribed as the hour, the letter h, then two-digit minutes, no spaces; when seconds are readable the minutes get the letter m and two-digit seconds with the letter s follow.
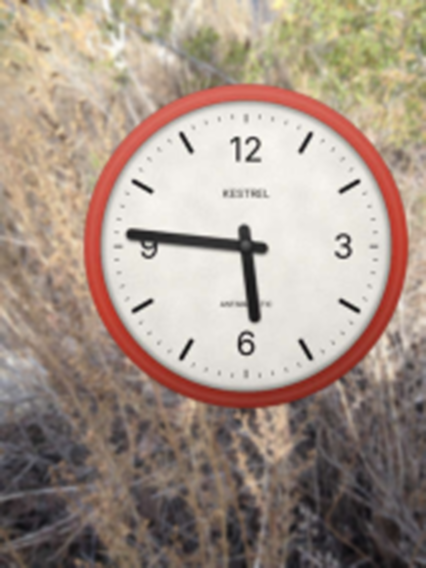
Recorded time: 5h46
